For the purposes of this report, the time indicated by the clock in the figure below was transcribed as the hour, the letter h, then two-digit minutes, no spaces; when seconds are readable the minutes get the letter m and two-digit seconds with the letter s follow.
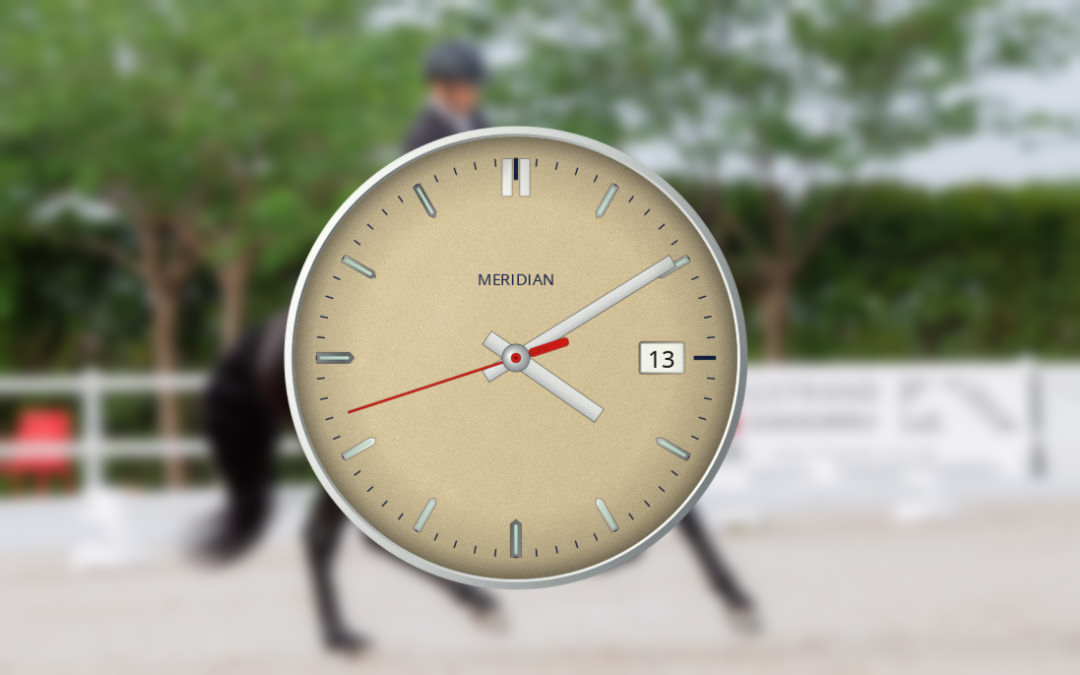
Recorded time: 4h09m42s
